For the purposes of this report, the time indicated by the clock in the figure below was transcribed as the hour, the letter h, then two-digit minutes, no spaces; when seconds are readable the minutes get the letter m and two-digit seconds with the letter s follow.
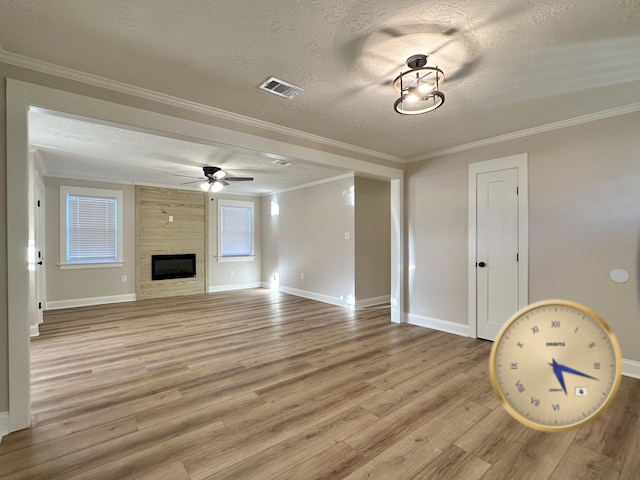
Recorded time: 5h18
